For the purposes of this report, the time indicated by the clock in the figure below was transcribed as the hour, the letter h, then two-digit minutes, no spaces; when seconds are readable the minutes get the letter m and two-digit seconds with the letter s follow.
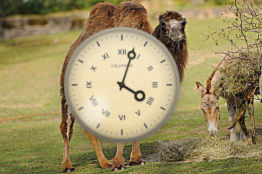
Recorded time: 4h03
